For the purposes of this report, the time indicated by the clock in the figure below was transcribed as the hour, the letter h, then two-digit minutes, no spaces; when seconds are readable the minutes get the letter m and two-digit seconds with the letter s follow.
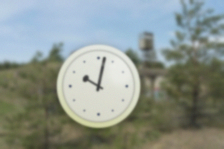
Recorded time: 10h02
